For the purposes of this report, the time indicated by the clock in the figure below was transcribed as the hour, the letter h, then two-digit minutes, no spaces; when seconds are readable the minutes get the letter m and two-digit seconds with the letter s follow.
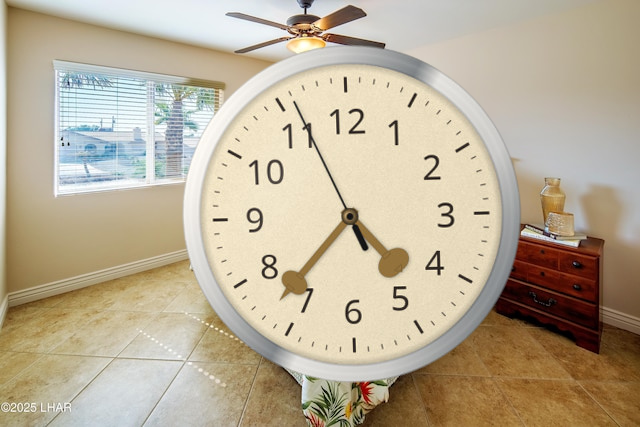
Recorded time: 4h36m56s
